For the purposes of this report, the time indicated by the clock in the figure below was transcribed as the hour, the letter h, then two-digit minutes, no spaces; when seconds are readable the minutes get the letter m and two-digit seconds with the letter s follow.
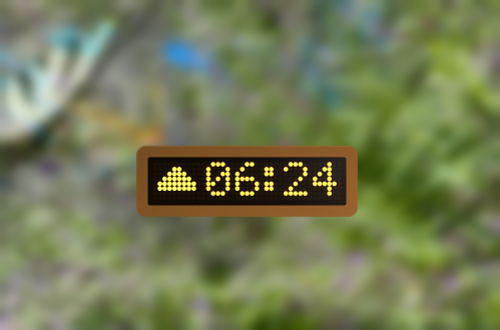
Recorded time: 6h24
